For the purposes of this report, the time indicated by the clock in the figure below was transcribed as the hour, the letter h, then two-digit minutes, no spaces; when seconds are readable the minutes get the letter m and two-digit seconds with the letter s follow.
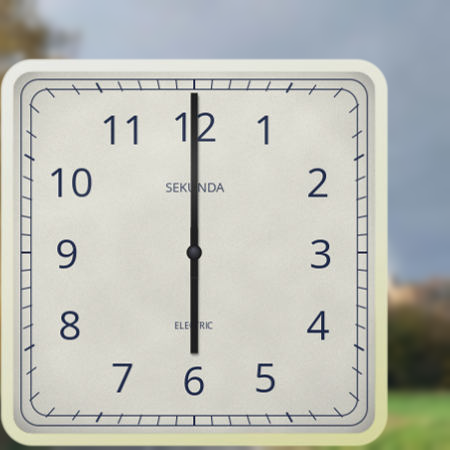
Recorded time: 6h00
